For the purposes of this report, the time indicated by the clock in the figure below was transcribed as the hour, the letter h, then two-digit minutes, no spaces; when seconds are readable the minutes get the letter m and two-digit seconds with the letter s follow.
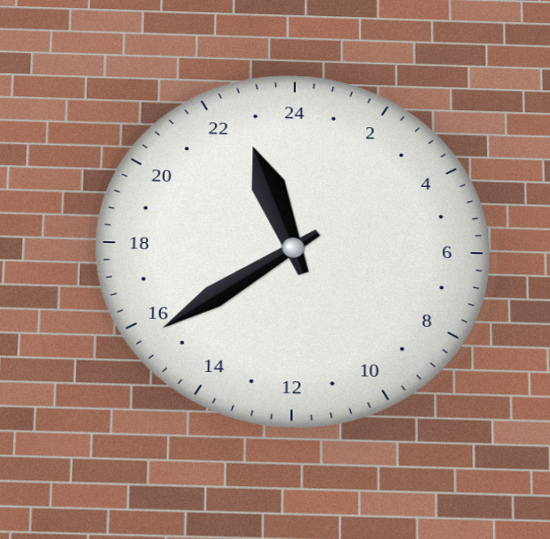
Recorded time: 22h39
